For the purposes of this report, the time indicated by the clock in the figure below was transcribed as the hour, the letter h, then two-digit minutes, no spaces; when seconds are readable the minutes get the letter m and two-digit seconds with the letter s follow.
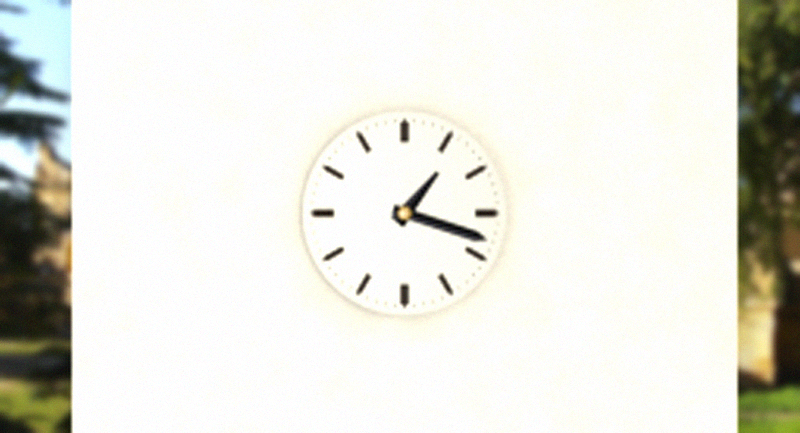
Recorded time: 1h18
